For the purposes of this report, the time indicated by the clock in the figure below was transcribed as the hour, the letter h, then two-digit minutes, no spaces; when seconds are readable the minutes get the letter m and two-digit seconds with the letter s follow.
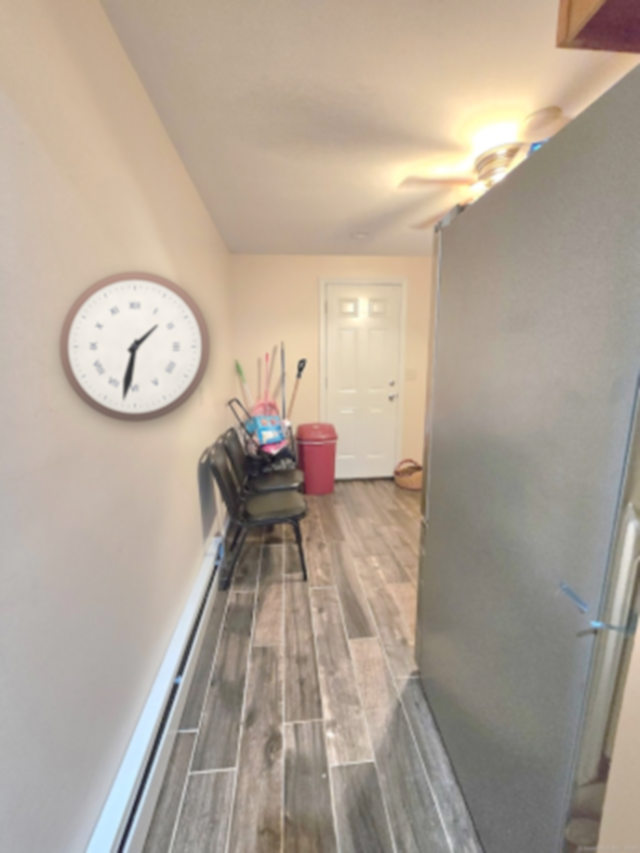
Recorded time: 1h32
